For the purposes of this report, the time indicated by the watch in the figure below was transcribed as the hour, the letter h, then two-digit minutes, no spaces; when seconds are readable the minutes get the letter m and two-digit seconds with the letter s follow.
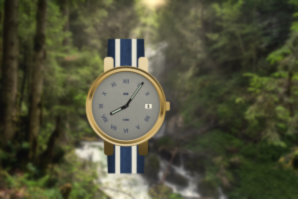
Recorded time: 8h06
